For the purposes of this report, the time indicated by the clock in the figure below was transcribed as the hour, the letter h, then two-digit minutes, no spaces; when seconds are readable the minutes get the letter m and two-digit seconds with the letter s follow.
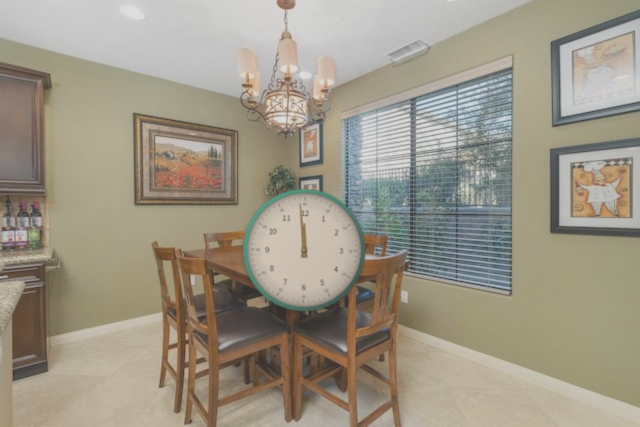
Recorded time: 11h59
